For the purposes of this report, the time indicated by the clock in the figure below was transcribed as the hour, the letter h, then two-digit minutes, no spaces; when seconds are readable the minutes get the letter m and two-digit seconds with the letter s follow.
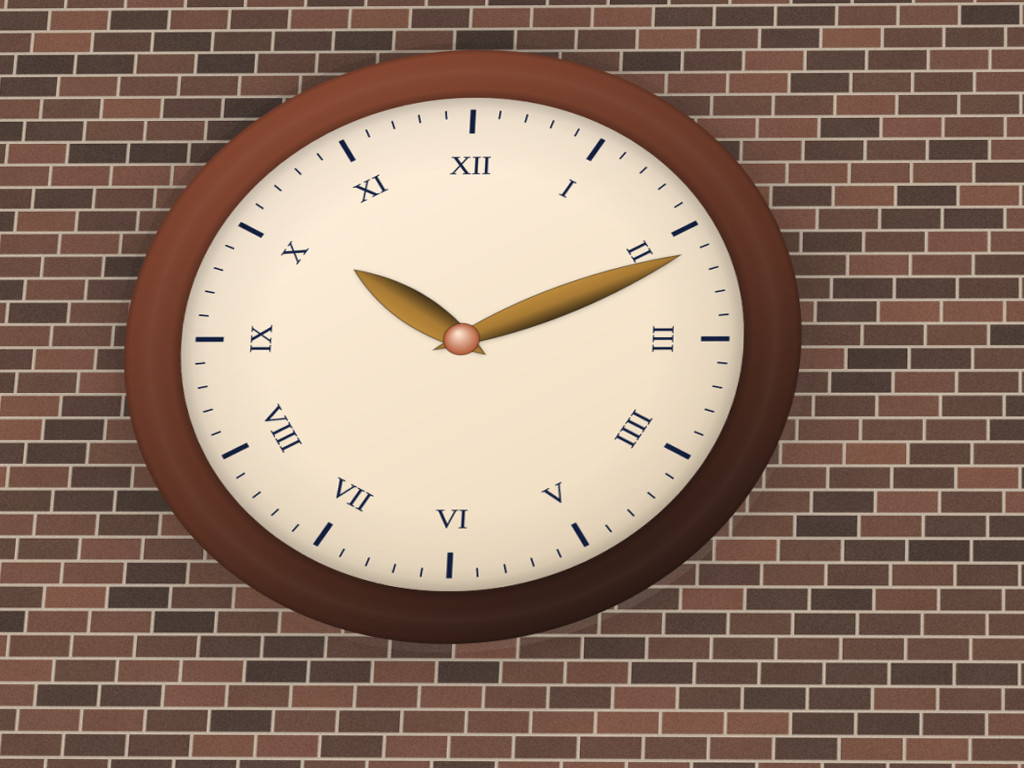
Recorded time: 10h11
